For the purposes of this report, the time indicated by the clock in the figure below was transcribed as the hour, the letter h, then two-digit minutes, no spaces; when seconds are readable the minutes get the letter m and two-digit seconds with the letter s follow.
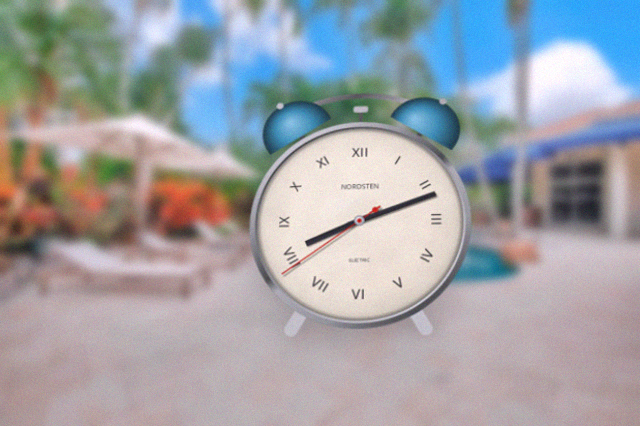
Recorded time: 8h11m39s
